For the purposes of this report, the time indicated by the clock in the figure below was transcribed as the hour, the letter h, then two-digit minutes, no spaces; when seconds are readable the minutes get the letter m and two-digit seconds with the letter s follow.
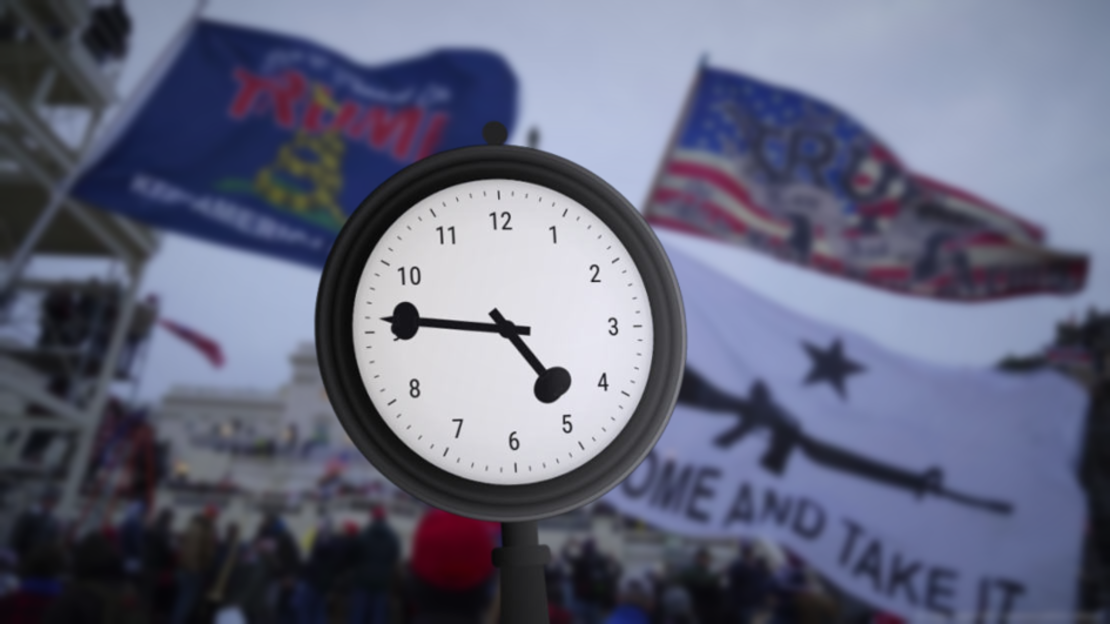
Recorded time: 4h46
